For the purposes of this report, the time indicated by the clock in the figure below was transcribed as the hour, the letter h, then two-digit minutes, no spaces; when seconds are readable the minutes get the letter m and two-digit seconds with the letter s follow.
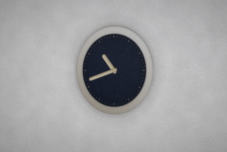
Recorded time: 10h42
